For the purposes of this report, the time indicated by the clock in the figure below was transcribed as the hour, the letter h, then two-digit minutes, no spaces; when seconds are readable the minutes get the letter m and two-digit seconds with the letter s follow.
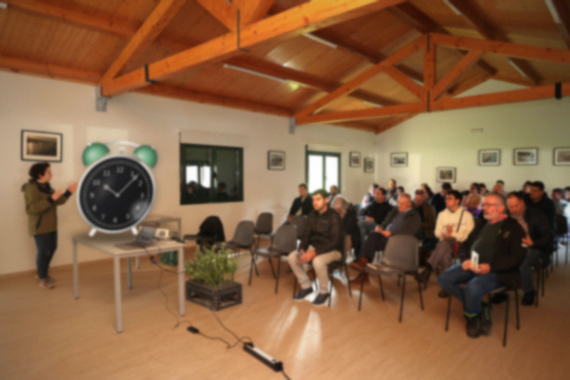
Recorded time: 10h07
